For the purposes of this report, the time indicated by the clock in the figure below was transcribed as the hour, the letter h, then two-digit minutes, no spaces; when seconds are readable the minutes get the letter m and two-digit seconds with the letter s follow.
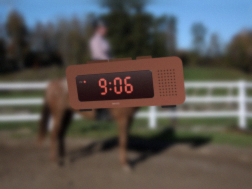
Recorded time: 9h06
